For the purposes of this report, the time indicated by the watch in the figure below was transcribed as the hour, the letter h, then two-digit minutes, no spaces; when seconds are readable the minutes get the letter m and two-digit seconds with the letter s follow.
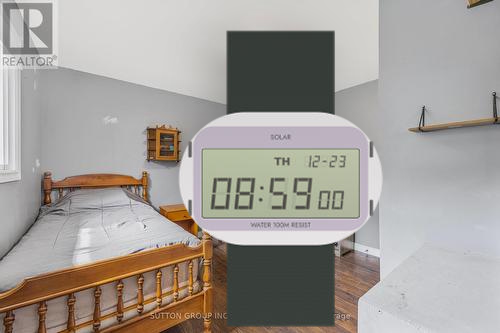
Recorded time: 8h59m00s
